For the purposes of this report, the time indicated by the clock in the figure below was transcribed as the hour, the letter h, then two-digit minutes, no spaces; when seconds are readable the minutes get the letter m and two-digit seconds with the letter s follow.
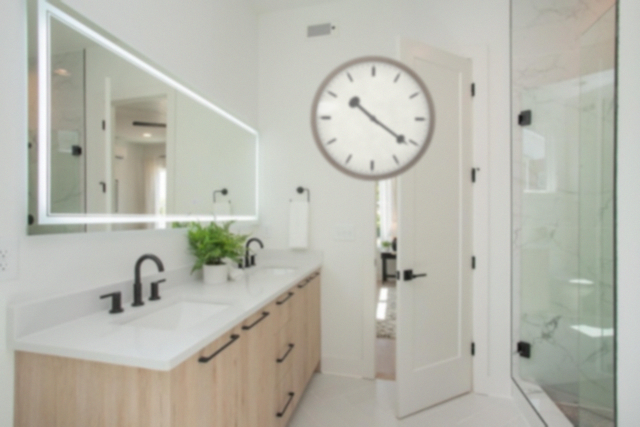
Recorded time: 10h21
